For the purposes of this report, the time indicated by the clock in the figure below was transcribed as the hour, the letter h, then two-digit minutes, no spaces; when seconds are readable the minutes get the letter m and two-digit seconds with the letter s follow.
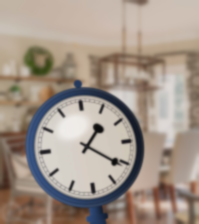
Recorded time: 1h21
